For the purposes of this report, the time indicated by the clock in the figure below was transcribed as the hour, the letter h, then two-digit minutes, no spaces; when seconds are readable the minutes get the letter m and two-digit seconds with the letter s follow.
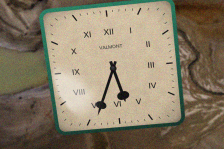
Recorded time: 5h34
